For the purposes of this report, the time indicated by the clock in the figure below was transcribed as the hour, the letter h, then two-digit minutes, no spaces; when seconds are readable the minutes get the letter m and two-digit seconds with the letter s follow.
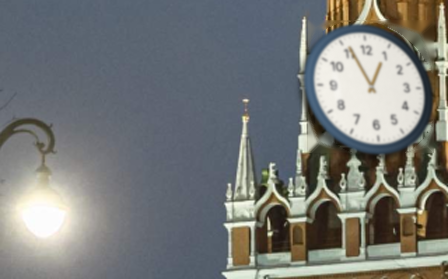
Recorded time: 12h56
